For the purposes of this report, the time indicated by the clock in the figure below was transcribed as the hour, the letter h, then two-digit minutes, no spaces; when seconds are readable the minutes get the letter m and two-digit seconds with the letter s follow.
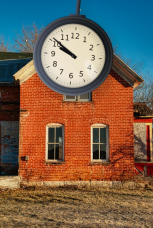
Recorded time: 9h51
